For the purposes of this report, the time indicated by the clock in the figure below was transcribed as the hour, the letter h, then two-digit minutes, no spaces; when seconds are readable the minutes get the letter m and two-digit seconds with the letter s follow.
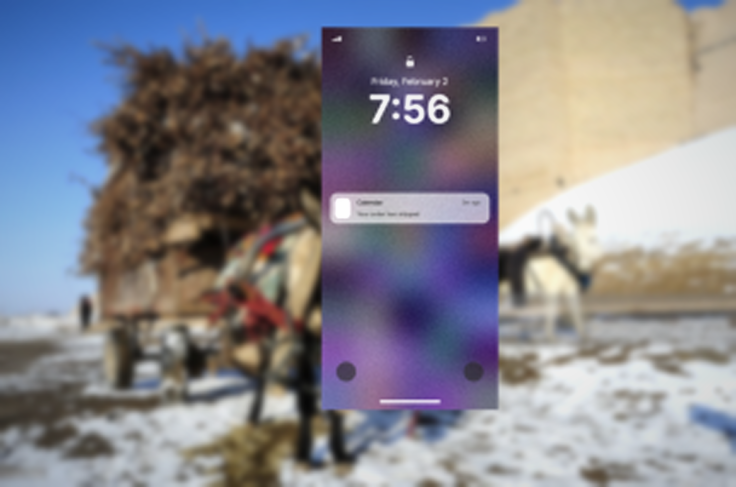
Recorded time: 7h56
